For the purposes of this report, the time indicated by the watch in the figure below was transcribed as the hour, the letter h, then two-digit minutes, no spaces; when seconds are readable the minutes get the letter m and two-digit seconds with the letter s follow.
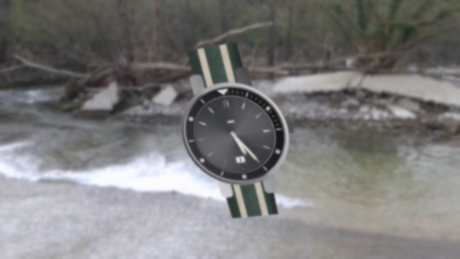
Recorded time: 5h25
